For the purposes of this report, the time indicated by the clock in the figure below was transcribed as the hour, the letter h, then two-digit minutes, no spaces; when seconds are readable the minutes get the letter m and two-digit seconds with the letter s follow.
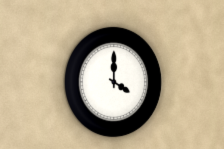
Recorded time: 4h00
